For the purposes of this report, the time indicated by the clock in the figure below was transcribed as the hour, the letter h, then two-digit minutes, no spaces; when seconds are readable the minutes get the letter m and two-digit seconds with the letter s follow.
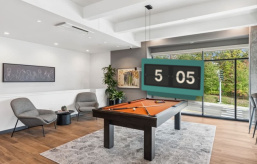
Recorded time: 5h05
